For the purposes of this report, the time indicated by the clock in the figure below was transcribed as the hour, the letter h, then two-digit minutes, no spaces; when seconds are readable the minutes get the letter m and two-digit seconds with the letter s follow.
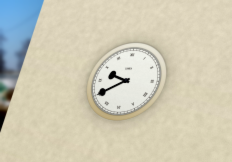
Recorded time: 9h40
